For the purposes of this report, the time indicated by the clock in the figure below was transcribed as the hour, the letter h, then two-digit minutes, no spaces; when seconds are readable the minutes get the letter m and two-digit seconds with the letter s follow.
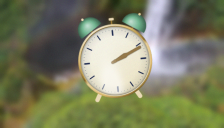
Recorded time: 2h11
